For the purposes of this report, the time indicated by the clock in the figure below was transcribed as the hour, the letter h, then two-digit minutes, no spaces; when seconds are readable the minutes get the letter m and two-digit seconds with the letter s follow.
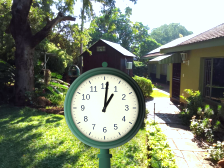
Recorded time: 1h01
